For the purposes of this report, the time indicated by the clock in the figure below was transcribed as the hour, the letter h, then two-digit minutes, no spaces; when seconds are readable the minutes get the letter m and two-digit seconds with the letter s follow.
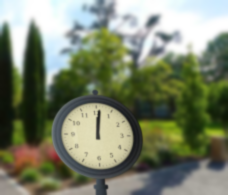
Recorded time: 12h01
